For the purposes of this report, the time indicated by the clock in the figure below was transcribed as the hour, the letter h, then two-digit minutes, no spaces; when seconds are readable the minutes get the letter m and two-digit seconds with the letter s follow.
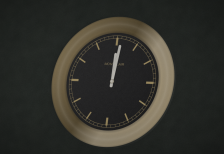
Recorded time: 12h01
